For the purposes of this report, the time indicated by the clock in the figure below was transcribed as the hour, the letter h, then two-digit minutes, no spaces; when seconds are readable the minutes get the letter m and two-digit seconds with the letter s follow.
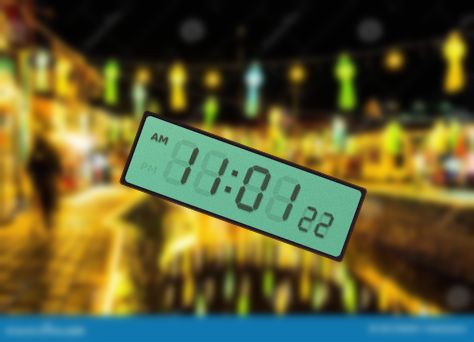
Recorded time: 11h01m22s
